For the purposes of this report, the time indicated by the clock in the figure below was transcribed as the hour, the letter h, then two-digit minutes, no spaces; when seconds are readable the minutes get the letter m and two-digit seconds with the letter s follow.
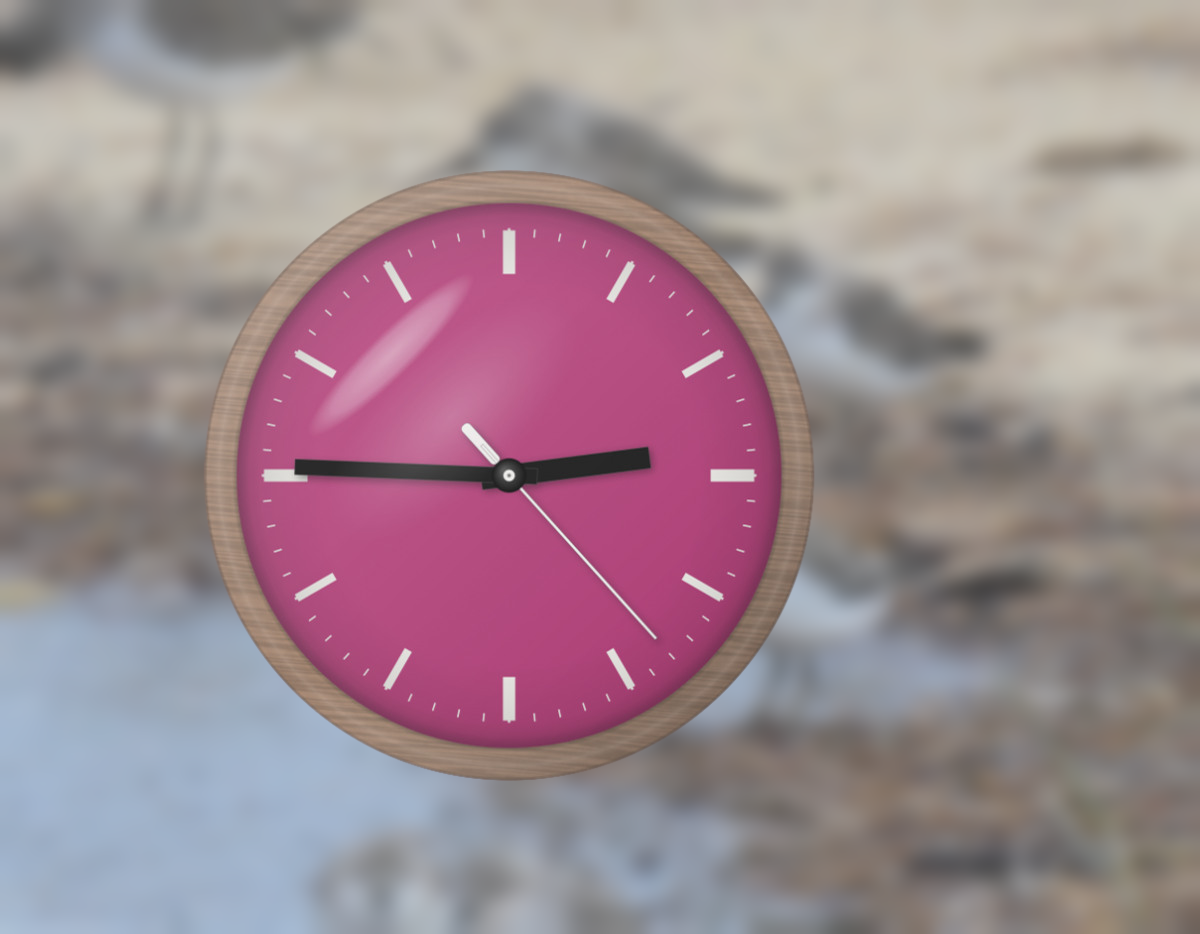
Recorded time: 2h45m23s
